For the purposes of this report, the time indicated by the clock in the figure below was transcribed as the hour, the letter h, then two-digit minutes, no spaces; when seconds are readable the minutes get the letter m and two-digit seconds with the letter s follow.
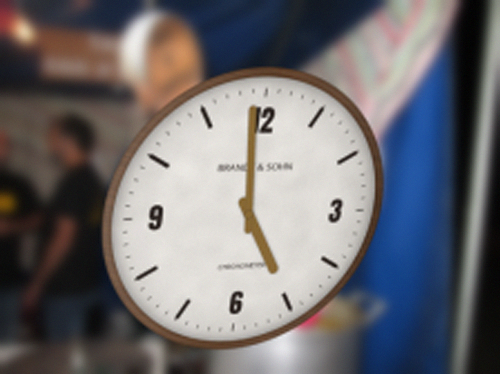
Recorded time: 4h59
